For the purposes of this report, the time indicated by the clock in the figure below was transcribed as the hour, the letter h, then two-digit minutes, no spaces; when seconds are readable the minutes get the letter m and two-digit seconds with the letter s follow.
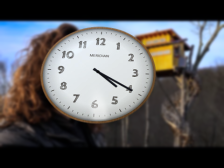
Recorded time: 4h20
